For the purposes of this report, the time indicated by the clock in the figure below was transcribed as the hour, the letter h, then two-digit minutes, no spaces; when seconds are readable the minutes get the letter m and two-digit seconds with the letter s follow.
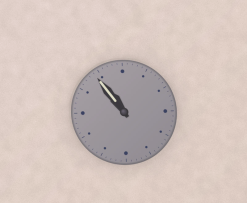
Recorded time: 10h54
